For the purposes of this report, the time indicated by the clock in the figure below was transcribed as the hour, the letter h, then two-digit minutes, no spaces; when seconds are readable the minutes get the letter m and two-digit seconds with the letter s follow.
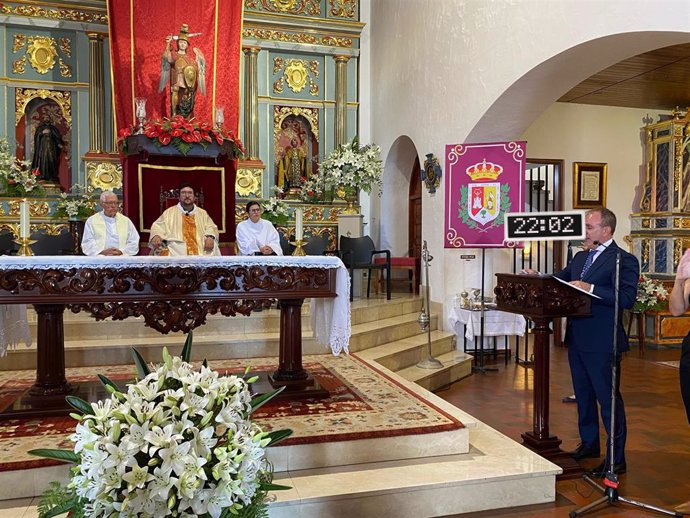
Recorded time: 22h02
